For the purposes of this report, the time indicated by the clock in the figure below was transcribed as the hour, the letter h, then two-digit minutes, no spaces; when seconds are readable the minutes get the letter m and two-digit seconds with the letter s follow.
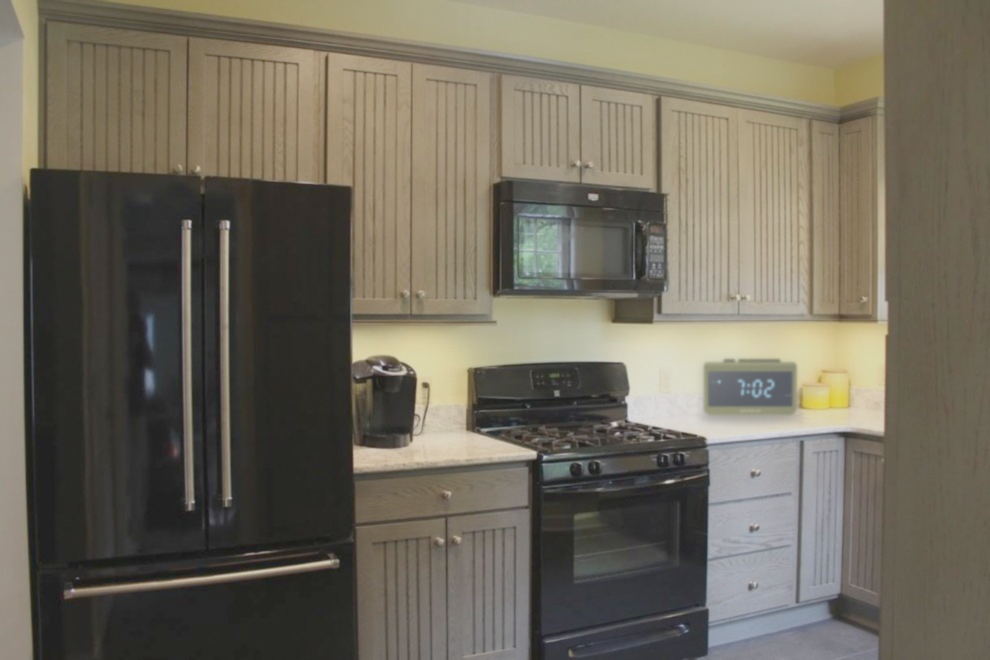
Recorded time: 7h02
